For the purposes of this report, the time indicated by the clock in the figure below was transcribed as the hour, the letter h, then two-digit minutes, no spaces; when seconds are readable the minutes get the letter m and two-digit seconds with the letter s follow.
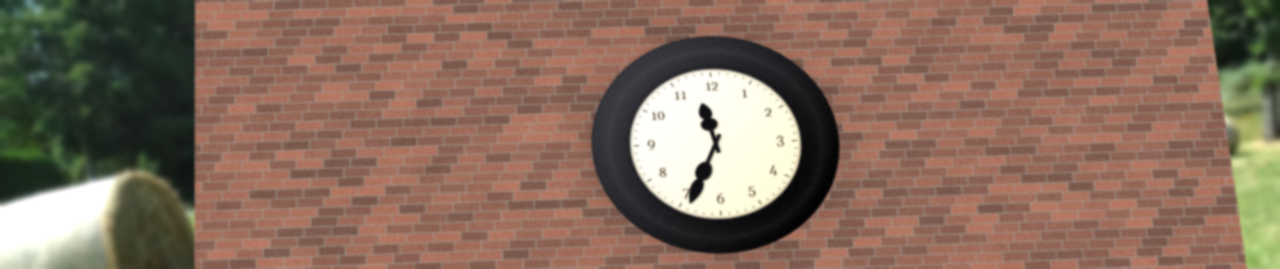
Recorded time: 11h34
